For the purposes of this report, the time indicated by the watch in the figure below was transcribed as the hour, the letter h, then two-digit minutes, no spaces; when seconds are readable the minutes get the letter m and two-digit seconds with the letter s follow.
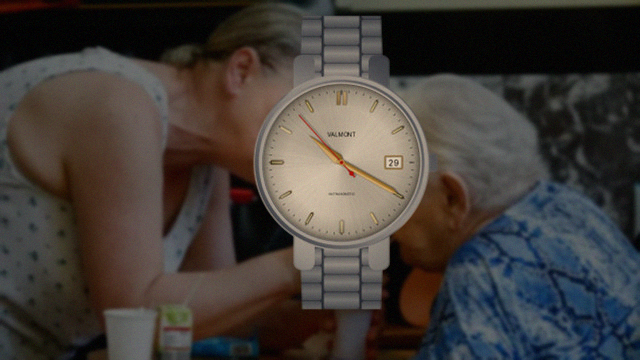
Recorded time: 10h19m53s
